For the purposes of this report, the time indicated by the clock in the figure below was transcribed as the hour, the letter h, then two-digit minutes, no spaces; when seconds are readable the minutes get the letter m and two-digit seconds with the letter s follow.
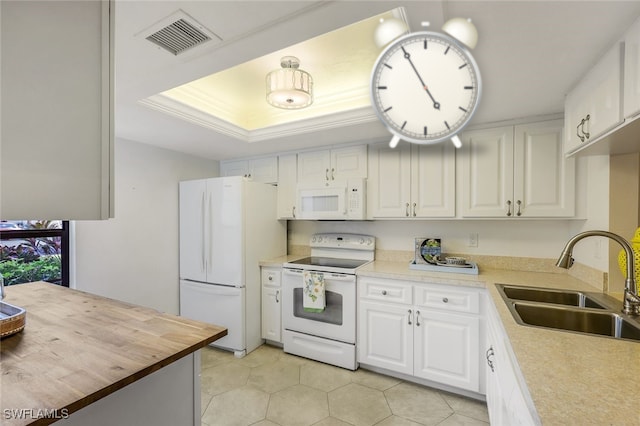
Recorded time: 4h55
